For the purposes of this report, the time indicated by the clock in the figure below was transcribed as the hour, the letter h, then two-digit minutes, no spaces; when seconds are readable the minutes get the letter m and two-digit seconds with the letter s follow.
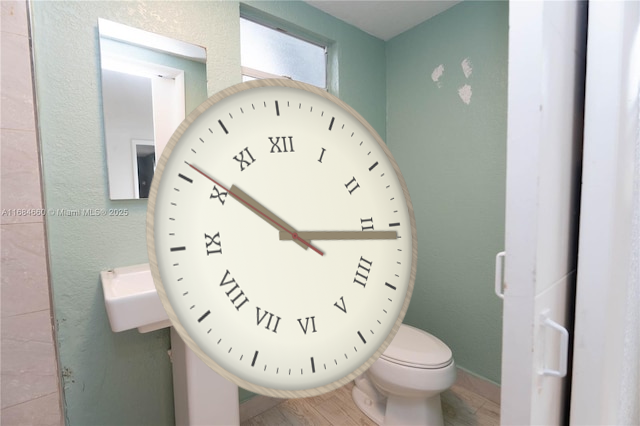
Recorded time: 10h15m51s
